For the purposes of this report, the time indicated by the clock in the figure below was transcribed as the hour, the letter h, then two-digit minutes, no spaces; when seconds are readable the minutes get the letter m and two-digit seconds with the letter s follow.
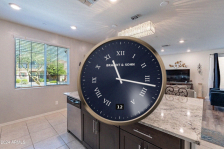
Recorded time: 11h17
